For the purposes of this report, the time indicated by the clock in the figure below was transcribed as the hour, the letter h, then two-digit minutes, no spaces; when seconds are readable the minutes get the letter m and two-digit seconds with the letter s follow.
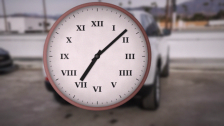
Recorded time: 7h08
